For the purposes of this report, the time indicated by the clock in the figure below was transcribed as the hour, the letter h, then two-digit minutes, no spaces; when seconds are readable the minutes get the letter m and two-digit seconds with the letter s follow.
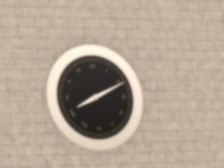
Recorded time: 8h11
